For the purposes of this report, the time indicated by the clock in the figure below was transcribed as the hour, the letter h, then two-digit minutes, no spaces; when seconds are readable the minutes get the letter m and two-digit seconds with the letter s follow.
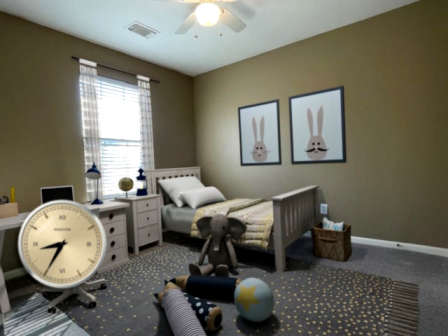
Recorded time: 8h35
